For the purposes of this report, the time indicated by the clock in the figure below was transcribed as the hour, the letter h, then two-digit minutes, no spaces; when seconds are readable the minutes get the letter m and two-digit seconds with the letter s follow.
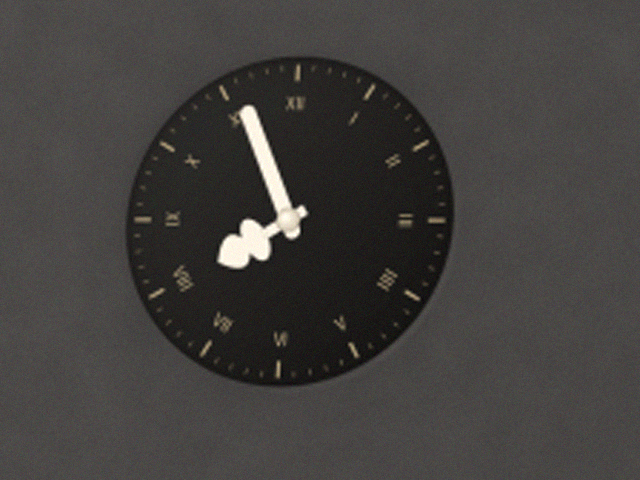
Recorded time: 7h56
